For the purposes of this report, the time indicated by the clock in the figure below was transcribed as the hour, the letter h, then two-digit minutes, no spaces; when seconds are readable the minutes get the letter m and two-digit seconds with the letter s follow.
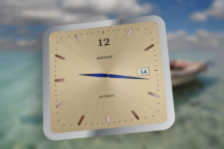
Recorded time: 9h17
